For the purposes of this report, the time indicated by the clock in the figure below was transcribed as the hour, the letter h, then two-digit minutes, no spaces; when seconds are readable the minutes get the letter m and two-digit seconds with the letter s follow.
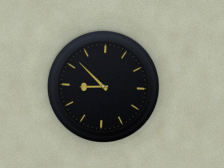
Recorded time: 8h52
